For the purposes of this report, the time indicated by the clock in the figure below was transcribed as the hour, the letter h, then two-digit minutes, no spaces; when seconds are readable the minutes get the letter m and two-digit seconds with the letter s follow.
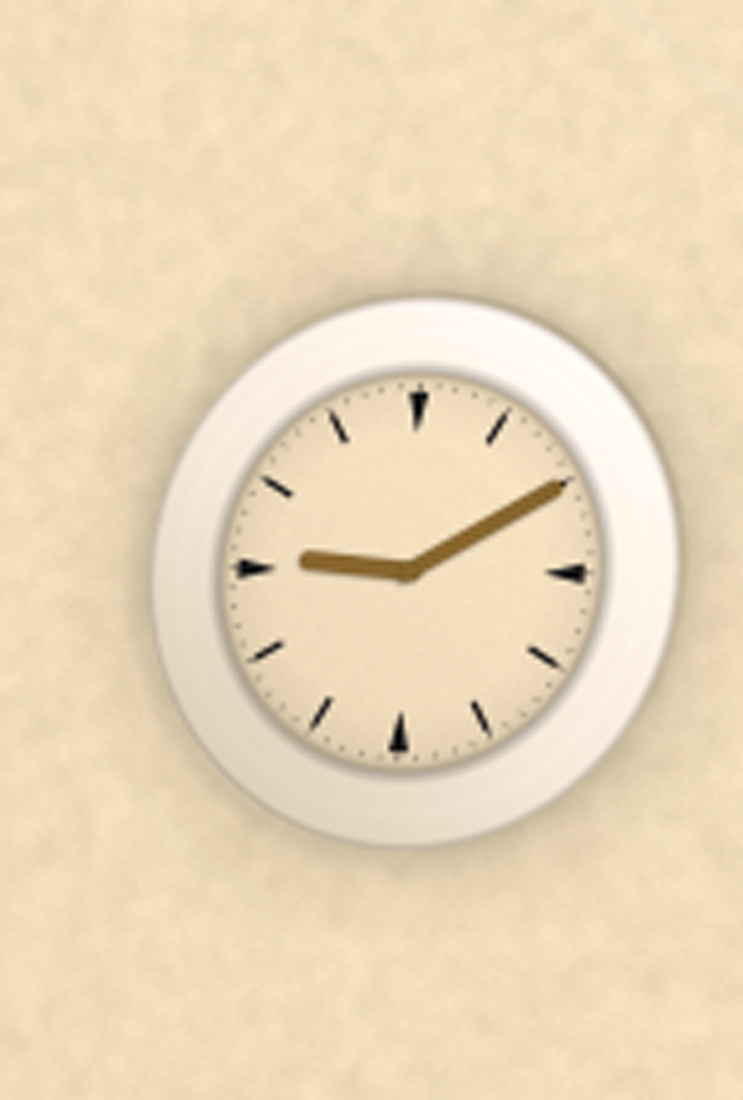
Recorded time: 9h10
